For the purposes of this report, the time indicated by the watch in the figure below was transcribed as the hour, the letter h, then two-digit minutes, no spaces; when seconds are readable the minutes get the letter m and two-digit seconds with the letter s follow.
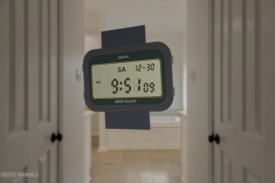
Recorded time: 9h51m09s
